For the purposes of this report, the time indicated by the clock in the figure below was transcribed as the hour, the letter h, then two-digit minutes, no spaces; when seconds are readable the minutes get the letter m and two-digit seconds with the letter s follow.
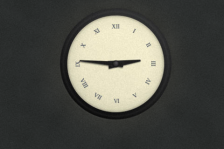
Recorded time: 2h46
